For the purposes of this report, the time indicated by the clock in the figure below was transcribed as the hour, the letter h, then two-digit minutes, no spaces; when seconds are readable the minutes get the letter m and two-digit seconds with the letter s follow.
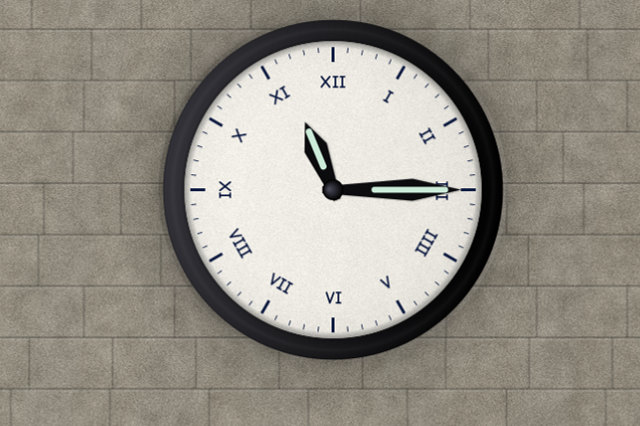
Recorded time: 11h15
